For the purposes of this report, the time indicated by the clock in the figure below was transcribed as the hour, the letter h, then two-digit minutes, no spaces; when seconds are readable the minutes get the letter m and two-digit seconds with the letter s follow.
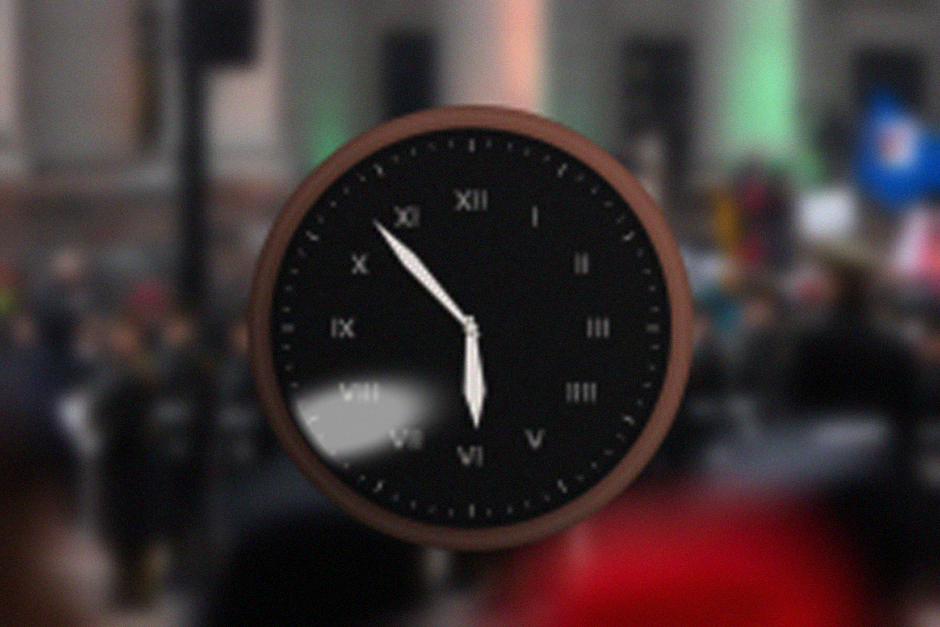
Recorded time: 5h53
